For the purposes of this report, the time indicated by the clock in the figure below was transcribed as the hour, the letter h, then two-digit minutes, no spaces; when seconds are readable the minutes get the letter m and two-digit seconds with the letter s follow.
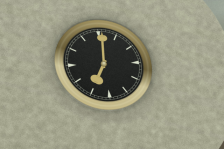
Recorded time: 7h01
